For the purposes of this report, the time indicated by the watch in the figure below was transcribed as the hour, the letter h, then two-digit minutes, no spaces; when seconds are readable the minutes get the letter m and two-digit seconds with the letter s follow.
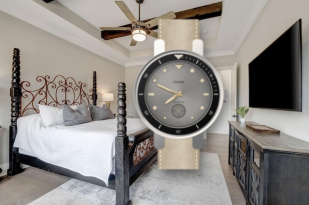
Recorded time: 7h49
